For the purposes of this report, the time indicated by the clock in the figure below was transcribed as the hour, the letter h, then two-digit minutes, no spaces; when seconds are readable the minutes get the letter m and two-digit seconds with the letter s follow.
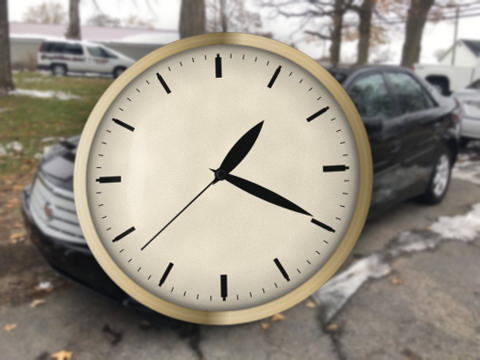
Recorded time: 1h19m38s
